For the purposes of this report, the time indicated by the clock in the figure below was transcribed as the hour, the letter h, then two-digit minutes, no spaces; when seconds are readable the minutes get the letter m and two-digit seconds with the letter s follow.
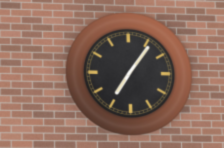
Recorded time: 7h06
